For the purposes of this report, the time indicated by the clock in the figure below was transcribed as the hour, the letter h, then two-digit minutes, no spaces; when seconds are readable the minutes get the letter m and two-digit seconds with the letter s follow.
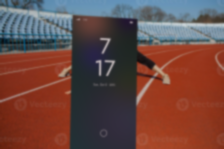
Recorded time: 7h17
